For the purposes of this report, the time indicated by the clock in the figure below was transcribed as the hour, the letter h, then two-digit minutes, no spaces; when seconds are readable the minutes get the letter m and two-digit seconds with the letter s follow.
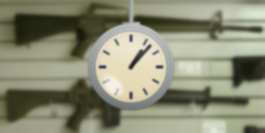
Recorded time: 1h07
